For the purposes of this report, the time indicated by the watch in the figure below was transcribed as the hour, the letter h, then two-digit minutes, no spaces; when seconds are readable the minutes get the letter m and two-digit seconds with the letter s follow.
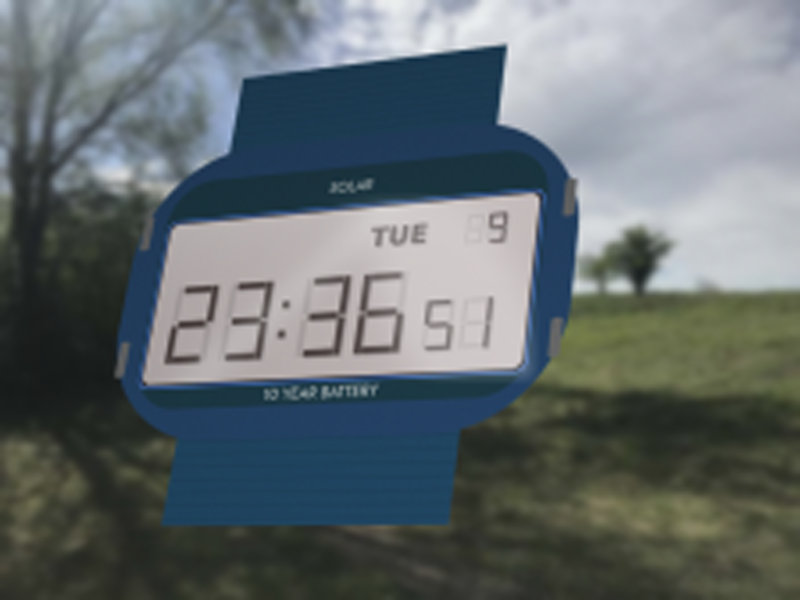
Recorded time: 23h36m51s
